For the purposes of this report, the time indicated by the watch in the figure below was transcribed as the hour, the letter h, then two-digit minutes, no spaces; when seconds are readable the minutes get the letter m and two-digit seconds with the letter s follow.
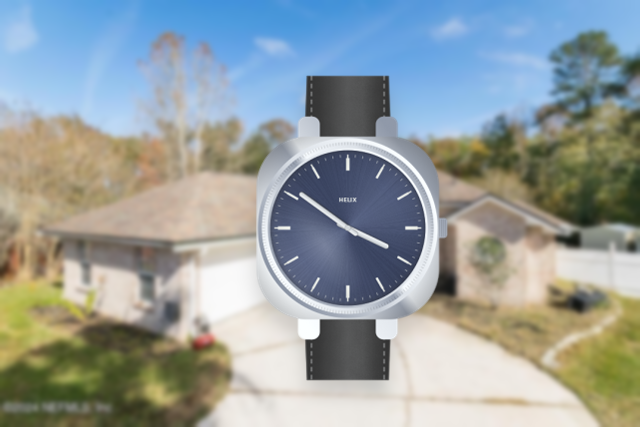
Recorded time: 3h51
